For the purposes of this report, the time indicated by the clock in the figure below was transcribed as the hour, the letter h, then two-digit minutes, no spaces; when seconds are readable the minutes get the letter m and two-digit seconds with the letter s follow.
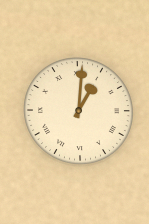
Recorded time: 1h01
